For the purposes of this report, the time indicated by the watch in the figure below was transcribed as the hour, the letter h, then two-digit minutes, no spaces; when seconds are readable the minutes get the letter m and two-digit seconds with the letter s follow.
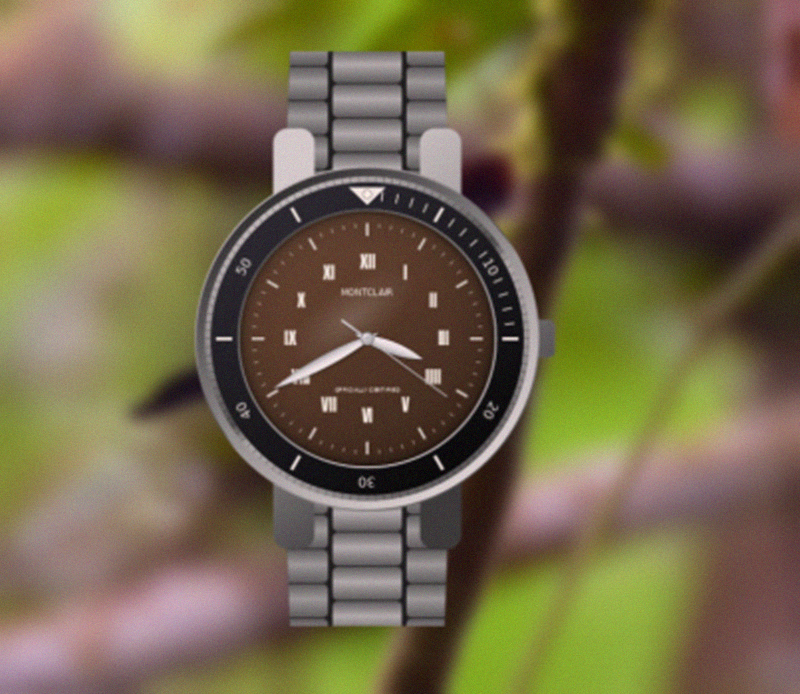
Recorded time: 3h40m21s
